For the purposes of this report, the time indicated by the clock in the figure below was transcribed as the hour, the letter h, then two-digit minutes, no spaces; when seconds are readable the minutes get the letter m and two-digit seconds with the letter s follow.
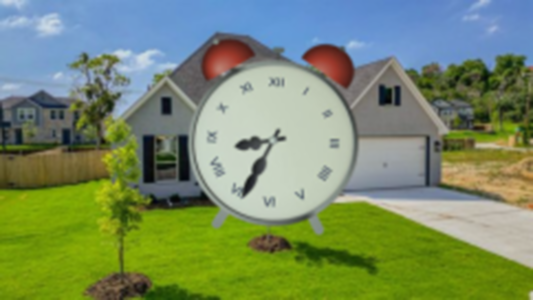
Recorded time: 8h34
